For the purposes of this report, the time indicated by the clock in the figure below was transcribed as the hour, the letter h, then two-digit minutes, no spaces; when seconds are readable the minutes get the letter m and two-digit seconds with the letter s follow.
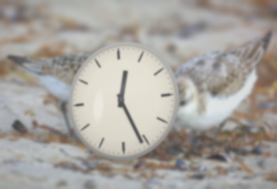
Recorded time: 12h26
